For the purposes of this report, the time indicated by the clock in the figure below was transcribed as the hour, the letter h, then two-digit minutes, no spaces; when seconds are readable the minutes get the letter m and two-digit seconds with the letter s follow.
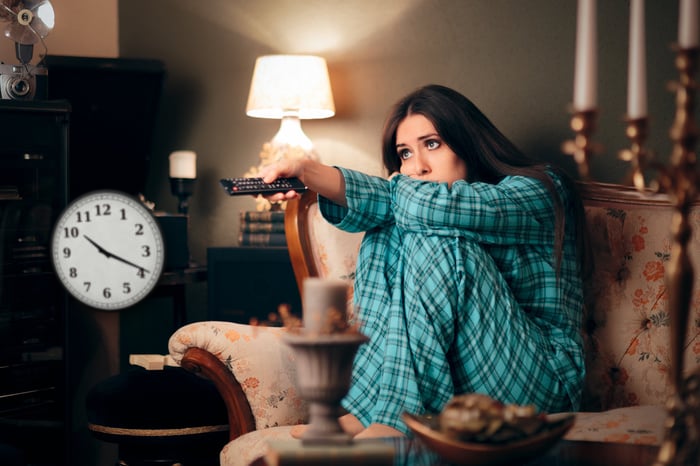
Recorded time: 10h19
